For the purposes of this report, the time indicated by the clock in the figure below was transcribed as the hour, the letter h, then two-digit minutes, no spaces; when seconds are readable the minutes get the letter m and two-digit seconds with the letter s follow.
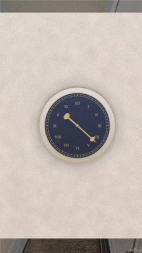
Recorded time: 10h22
